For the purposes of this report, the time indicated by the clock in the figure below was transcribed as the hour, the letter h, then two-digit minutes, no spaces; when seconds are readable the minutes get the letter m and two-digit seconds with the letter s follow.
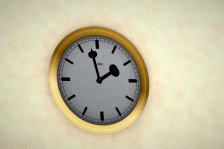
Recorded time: 1h58
